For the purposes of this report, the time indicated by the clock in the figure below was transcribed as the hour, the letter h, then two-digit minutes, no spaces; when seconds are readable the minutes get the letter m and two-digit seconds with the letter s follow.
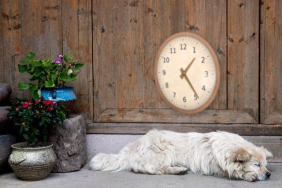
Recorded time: 1h24
